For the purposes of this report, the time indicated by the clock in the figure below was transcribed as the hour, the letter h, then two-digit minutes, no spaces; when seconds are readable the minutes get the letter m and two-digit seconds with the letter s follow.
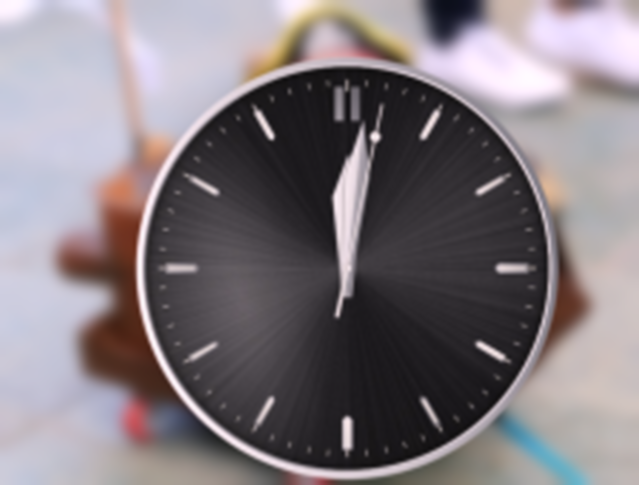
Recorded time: 12h01m02s
